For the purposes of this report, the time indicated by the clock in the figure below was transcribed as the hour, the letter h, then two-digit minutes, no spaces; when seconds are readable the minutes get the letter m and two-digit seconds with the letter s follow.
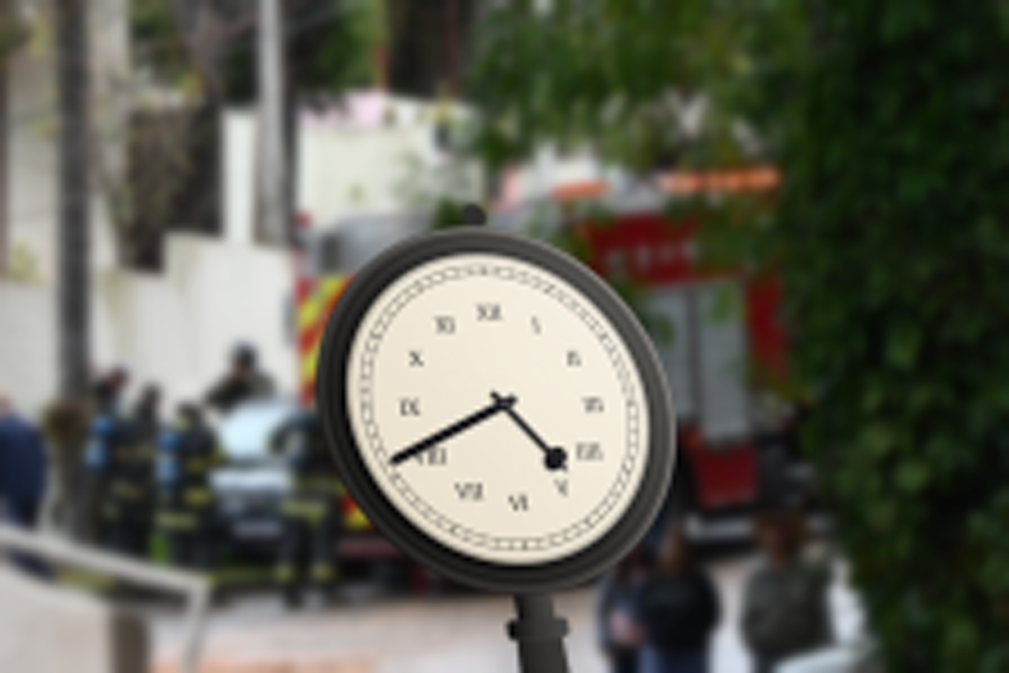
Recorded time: 4h41
